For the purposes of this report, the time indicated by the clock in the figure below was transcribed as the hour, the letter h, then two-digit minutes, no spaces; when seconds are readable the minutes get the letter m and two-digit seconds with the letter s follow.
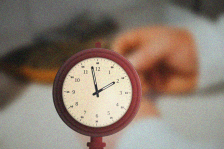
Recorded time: 1h58
